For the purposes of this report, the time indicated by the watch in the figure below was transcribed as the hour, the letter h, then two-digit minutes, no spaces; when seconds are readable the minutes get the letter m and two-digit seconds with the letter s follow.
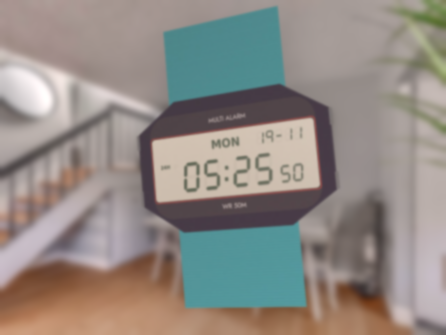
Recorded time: 5h25m50s
